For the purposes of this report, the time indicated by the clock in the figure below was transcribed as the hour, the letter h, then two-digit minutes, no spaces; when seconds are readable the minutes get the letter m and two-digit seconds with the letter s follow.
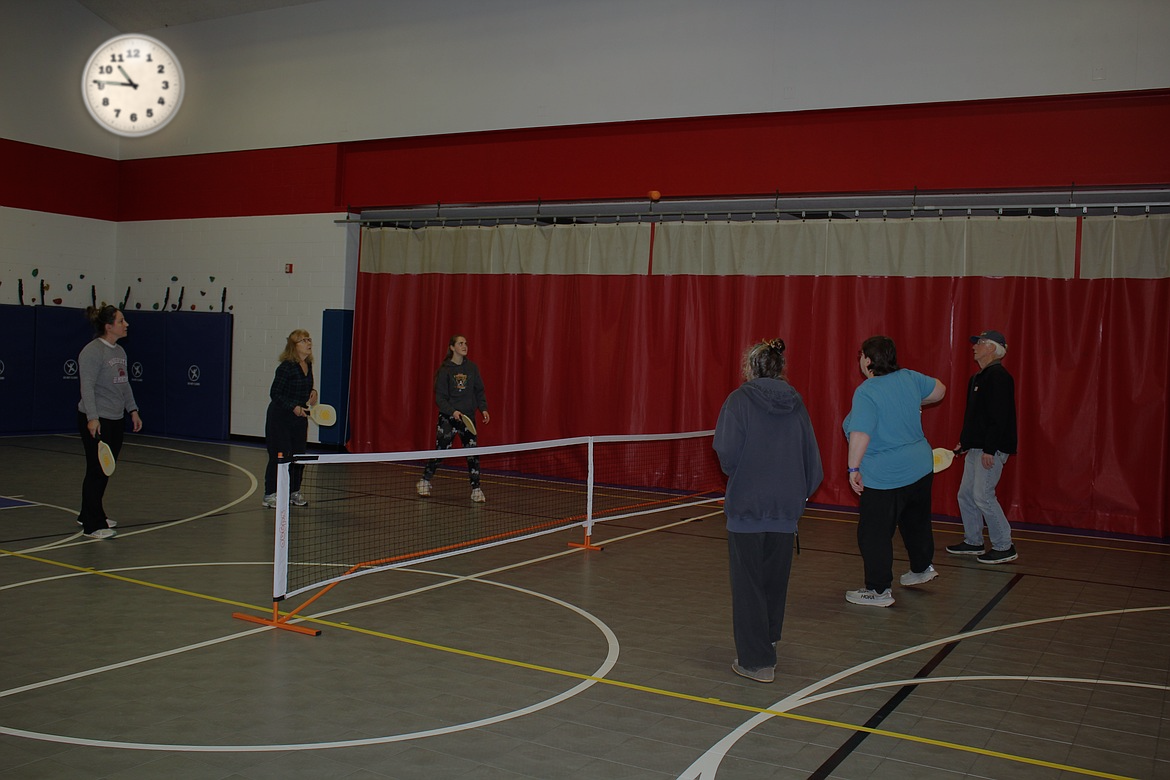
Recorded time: 10h46
